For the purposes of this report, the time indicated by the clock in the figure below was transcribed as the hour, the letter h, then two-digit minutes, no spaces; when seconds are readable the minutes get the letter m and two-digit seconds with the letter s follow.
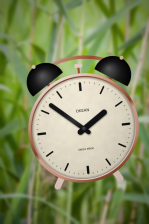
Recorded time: 1h52
